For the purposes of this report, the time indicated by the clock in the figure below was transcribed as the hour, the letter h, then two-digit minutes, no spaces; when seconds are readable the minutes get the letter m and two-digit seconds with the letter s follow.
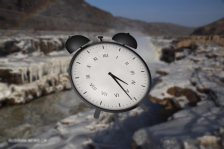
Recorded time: 4h26
